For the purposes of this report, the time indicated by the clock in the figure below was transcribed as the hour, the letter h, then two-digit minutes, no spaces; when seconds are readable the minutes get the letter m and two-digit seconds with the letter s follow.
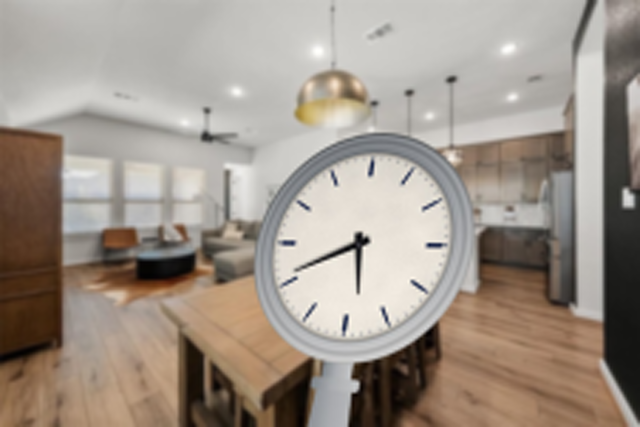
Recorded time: 5h41
